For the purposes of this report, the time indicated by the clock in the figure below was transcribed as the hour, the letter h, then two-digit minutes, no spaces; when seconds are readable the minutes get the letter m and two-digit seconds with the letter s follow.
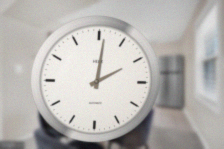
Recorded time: 2h01
